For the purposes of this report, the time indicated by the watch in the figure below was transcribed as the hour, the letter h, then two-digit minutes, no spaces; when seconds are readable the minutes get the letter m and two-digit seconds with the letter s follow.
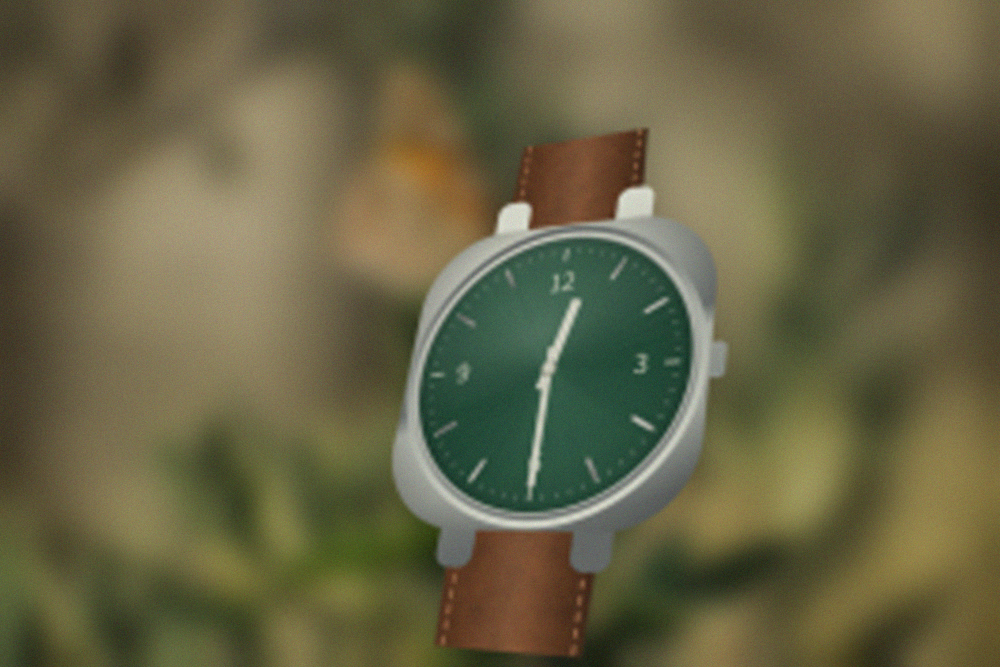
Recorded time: 12h30
